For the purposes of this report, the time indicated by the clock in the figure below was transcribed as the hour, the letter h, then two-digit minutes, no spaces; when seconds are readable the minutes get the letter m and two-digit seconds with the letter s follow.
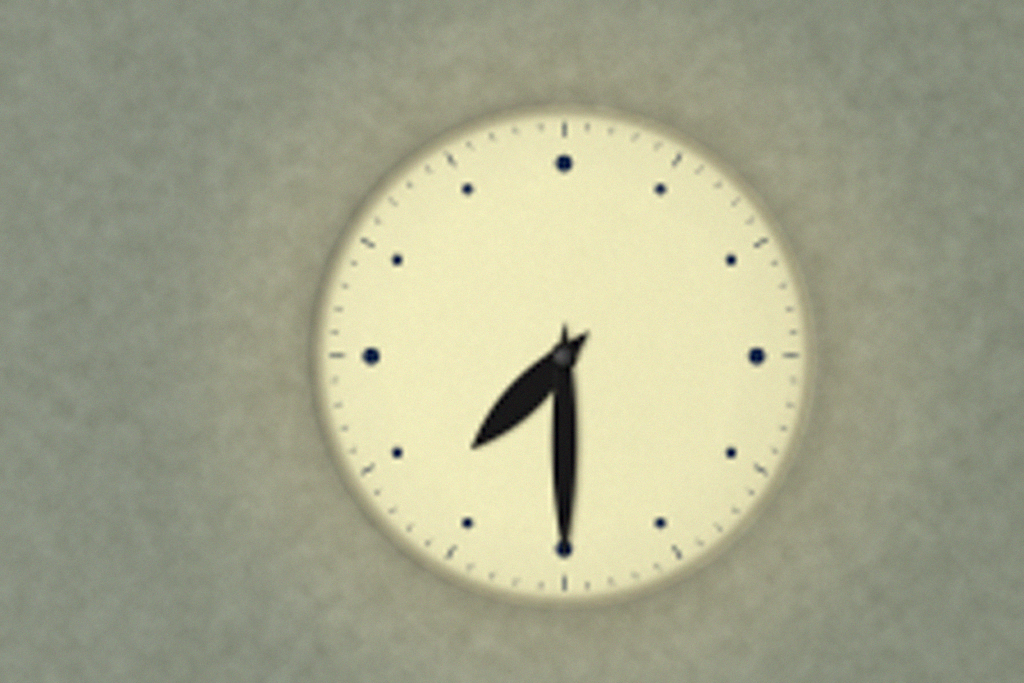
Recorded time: 7h30
